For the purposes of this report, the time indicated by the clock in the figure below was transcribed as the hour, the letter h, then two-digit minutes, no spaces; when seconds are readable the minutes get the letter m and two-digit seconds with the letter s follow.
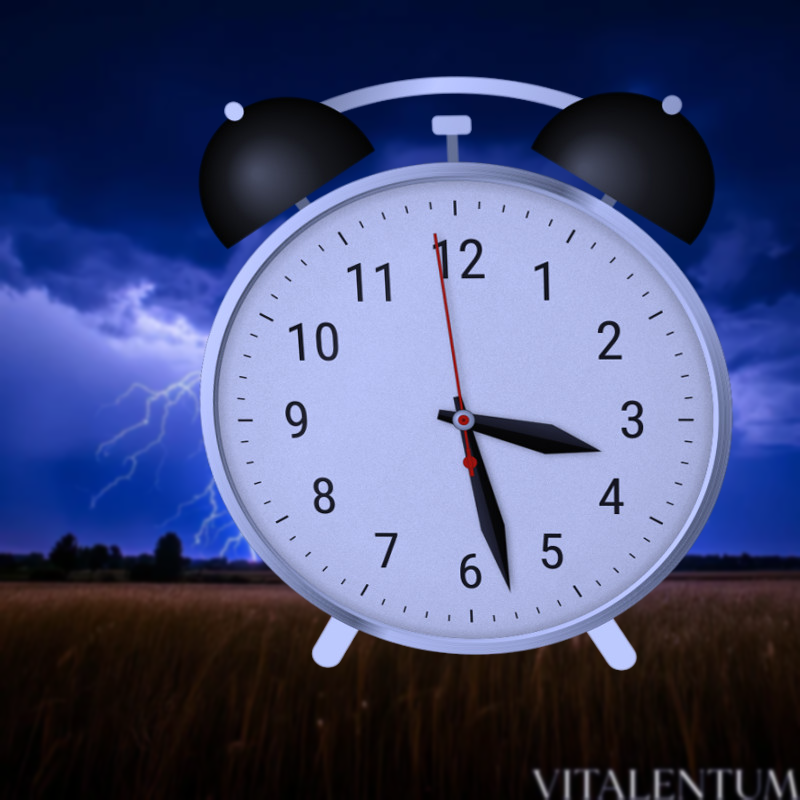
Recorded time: 3h27m59s
